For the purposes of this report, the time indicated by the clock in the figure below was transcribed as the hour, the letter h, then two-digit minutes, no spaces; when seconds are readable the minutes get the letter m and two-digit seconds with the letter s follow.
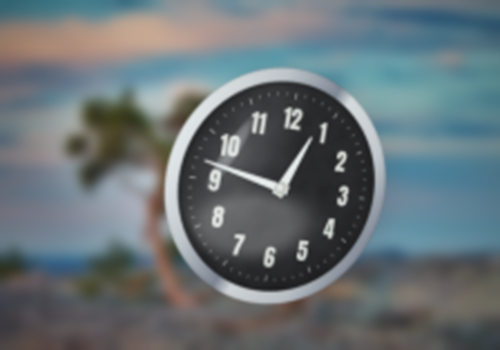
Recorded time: 12h47
